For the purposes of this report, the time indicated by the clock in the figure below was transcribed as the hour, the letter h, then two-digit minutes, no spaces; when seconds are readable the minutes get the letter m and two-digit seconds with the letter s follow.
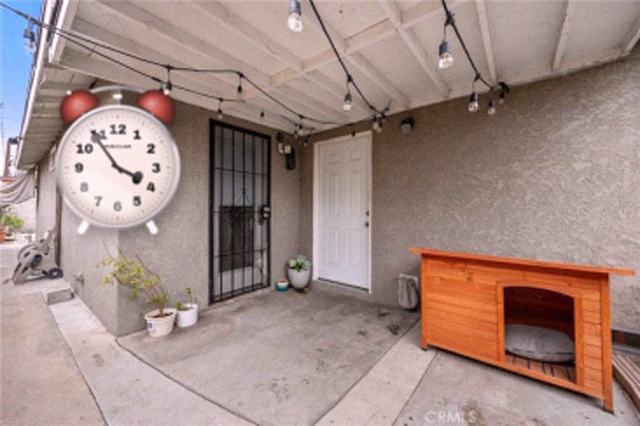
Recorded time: 3h54
